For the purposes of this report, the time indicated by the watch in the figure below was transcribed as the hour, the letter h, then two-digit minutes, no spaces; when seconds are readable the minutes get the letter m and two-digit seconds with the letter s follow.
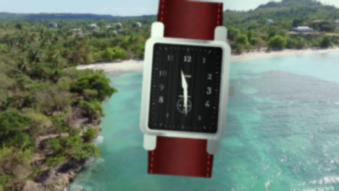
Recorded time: 11h29
